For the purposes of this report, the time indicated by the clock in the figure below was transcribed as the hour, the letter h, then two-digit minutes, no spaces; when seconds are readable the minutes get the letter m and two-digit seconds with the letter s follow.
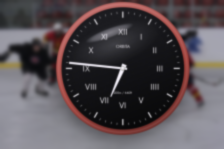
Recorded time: 6h46
